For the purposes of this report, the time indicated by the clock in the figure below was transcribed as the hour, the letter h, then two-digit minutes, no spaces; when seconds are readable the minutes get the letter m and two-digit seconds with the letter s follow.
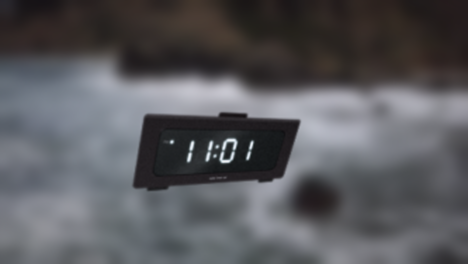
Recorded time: 11h01
